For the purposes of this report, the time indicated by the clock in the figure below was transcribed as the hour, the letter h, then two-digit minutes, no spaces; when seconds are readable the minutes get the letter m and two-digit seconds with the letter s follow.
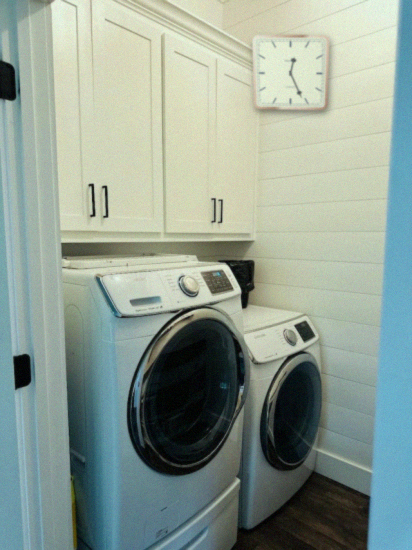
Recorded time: 12h26
